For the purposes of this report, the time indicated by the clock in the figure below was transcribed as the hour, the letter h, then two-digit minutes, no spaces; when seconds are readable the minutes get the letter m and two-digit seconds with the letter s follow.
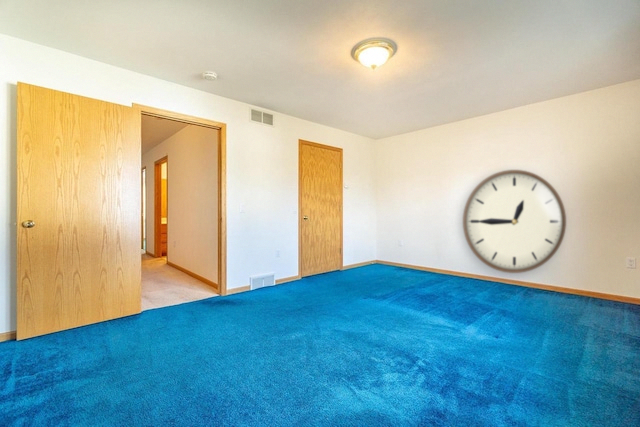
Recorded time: 12h45
